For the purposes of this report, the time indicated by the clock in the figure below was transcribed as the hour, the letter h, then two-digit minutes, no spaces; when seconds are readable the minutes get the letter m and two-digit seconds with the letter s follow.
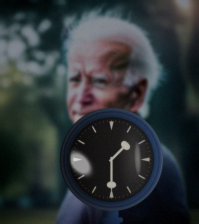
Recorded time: 1h30
